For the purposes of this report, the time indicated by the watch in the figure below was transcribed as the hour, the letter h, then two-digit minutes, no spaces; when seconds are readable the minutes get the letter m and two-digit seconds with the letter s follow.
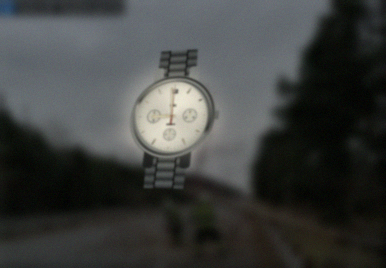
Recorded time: 8h59
